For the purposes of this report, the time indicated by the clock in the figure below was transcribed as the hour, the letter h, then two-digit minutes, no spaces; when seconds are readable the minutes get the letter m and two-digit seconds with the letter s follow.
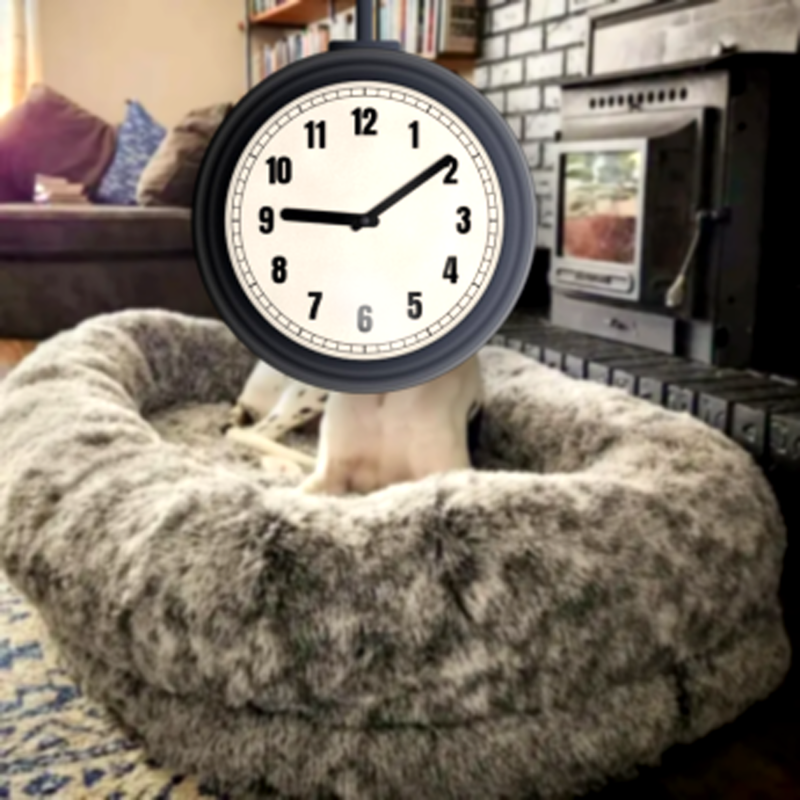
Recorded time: 9h09
